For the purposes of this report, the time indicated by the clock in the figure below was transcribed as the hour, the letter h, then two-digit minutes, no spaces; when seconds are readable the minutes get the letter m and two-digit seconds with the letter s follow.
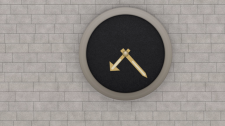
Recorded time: 7h23
